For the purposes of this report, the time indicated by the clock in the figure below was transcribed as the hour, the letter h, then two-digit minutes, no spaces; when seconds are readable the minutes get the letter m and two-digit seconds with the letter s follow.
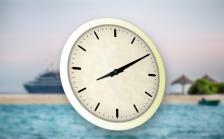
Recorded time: 8h10
